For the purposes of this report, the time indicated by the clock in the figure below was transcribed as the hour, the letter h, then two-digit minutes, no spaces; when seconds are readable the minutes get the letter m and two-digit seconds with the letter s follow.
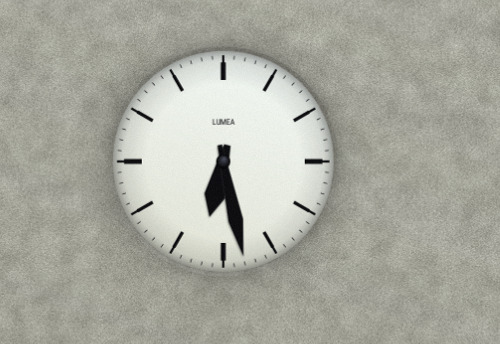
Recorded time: 6h28
